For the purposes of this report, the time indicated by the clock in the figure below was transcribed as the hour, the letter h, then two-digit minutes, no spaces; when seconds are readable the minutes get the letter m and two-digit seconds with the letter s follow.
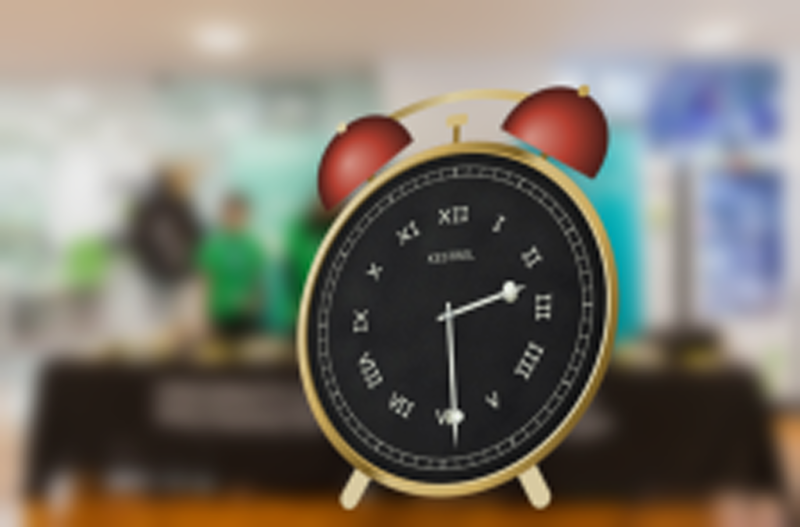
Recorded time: 2h29
